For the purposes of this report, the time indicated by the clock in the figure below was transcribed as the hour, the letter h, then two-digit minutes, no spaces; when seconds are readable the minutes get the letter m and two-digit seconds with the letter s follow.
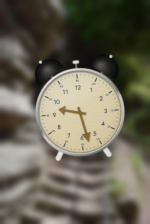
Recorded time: 9h28
